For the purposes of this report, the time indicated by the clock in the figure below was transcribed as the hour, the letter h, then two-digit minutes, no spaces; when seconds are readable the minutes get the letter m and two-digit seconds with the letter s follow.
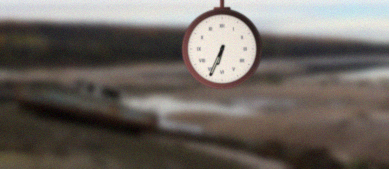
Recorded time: 6h34
